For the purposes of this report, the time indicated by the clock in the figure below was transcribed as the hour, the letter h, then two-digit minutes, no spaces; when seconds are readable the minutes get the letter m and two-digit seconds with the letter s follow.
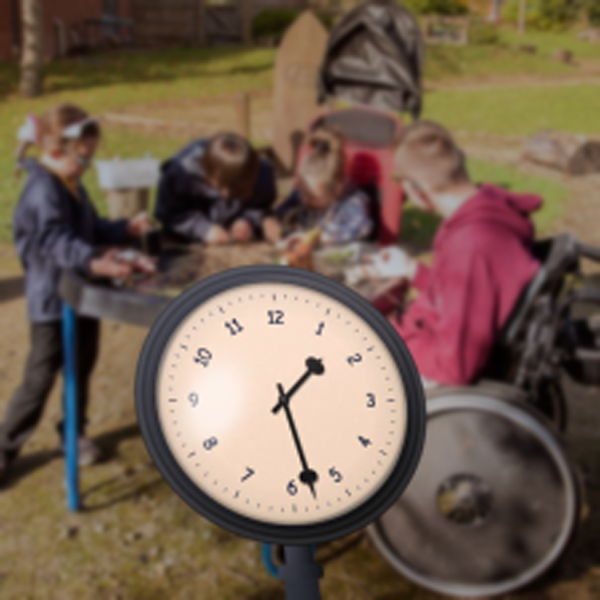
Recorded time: 1h28
